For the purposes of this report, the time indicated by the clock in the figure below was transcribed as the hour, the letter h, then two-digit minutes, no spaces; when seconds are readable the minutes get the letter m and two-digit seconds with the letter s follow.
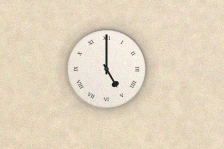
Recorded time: 5h00
